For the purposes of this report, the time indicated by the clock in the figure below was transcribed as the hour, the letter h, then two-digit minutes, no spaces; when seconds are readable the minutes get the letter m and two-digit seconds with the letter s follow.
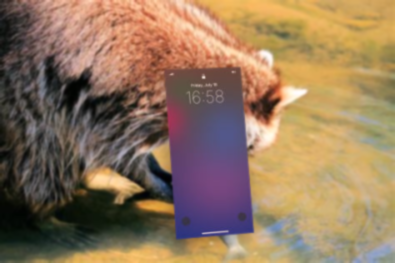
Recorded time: 16h58
